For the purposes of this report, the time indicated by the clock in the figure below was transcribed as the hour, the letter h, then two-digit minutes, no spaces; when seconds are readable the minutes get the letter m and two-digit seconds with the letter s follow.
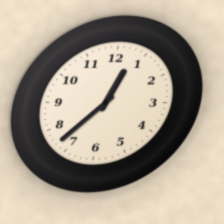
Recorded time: 12h37
